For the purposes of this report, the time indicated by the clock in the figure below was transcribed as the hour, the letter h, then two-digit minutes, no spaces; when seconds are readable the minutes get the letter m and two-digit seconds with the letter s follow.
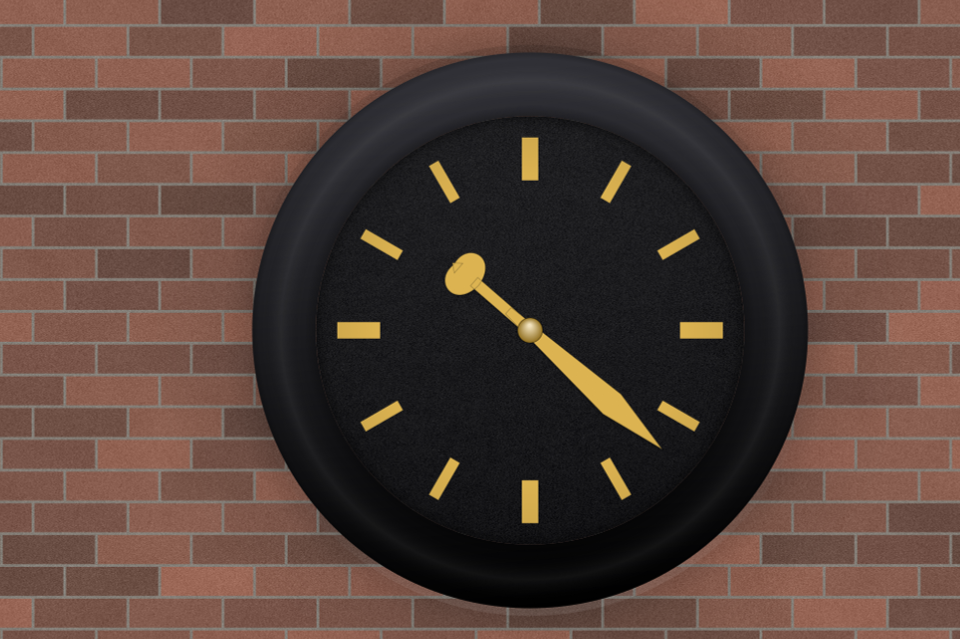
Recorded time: 10h22
